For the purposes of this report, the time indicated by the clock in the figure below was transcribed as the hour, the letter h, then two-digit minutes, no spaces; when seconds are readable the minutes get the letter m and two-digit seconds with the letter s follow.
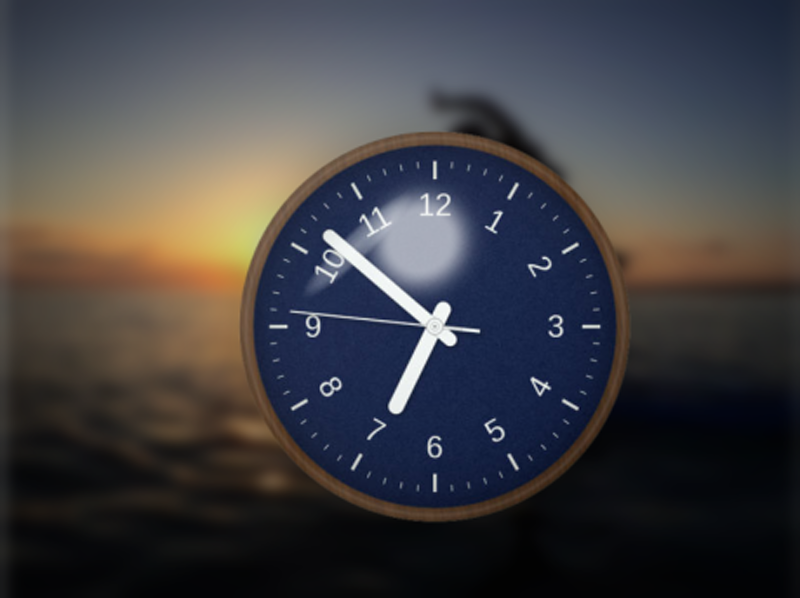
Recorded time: 6h51m46s
